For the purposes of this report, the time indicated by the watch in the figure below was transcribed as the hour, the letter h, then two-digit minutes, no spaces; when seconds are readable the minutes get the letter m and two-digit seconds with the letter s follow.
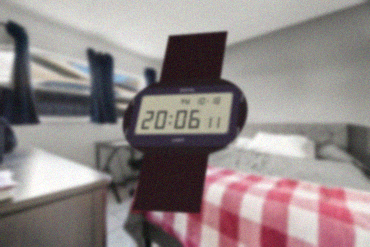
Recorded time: 20h06
